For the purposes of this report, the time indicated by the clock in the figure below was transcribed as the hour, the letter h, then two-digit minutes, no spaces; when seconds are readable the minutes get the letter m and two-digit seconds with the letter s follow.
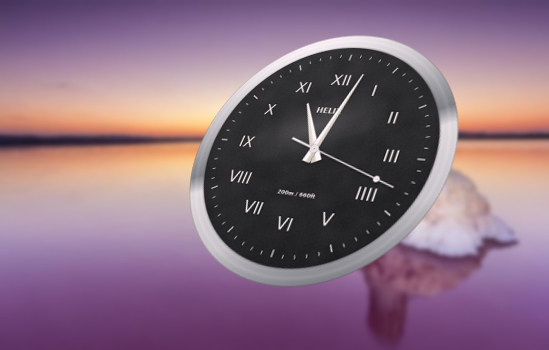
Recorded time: 11h02m18s
